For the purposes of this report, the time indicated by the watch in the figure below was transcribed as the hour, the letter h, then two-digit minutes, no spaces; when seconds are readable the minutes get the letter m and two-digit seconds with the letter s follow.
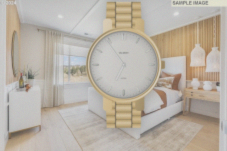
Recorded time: 6h54
